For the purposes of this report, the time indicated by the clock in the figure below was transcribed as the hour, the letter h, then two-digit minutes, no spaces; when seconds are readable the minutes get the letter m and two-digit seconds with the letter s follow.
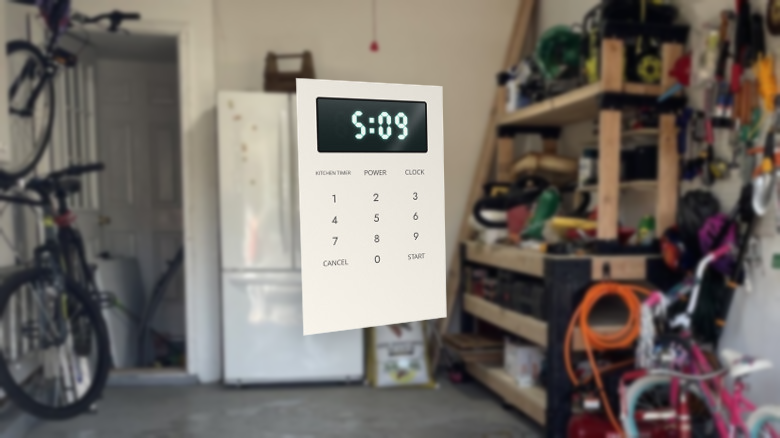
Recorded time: 5h09
